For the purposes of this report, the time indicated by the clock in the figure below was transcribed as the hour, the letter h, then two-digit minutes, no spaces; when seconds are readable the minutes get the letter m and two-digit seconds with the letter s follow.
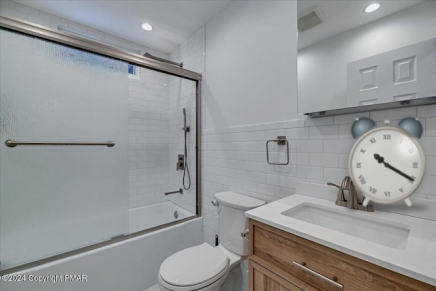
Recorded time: 10h20
